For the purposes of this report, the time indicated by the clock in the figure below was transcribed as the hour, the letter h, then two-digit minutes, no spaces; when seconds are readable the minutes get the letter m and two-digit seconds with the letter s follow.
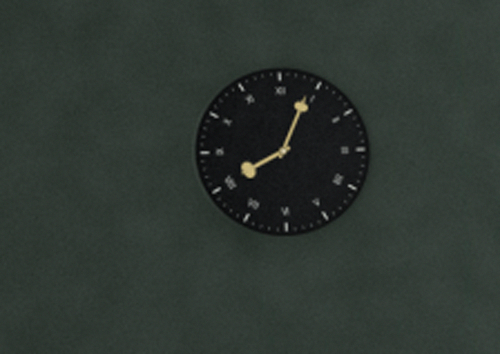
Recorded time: 8h04
